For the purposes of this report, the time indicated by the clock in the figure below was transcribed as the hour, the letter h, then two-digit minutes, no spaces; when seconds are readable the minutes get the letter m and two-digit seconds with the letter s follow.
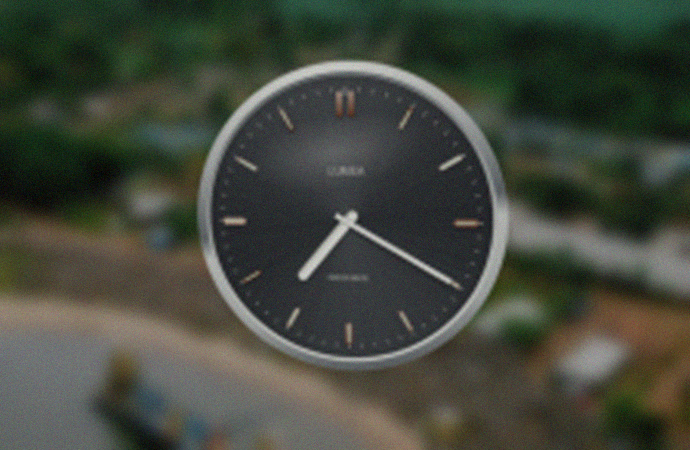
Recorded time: 7h20
